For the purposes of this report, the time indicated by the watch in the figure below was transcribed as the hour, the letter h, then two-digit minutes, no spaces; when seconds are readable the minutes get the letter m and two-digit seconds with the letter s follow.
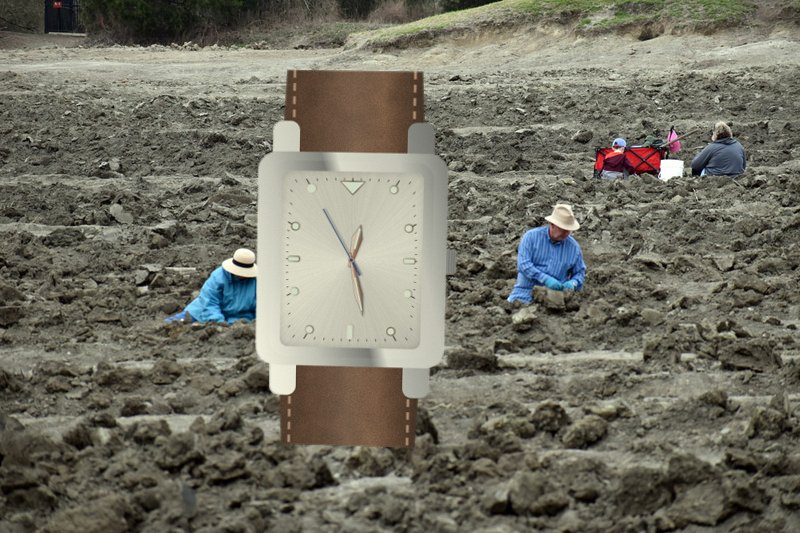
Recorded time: 12h27m55s
